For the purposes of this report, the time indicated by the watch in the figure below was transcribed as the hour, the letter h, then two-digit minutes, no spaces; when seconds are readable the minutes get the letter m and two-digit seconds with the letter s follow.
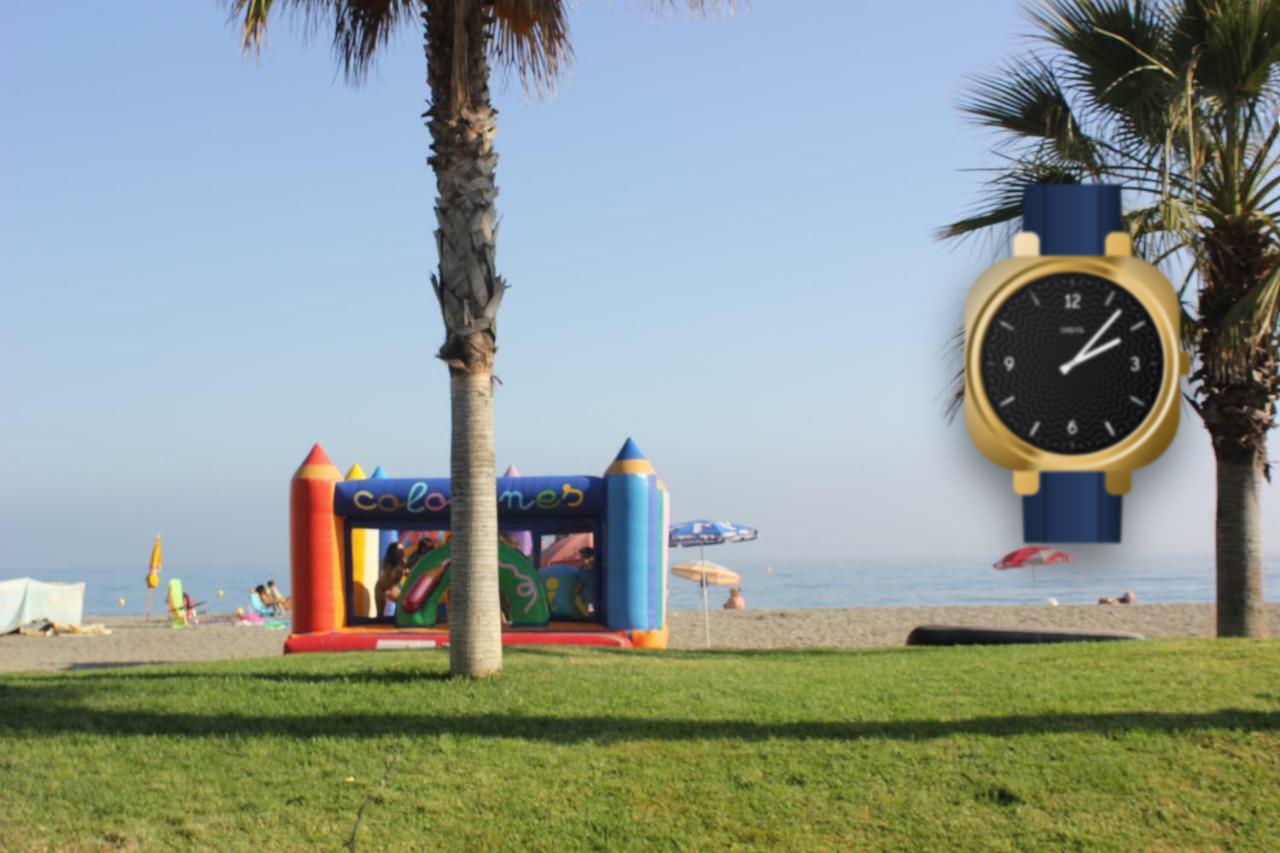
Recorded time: 2h07
